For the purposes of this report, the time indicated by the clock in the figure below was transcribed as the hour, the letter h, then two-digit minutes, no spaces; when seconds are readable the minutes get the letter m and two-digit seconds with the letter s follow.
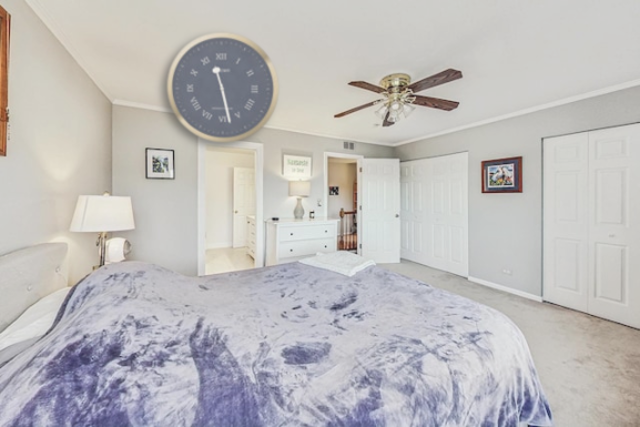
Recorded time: 11h28
